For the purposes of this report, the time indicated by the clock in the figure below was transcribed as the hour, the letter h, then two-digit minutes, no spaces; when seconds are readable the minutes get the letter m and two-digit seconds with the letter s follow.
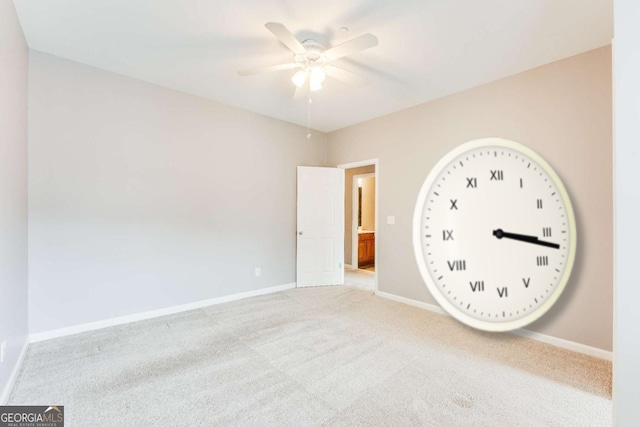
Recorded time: 3h17
